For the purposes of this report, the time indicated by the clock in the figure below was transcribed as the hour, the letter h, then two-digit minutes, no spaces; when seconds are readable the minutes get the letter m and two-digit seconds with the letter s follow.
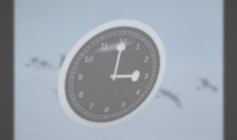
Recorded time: 3h00
